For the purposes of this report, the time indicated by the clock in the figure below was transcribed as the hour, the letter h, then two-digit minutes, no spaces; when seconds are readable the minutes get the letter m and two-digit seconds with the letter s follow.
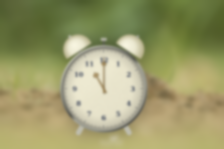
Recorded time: 11h00
